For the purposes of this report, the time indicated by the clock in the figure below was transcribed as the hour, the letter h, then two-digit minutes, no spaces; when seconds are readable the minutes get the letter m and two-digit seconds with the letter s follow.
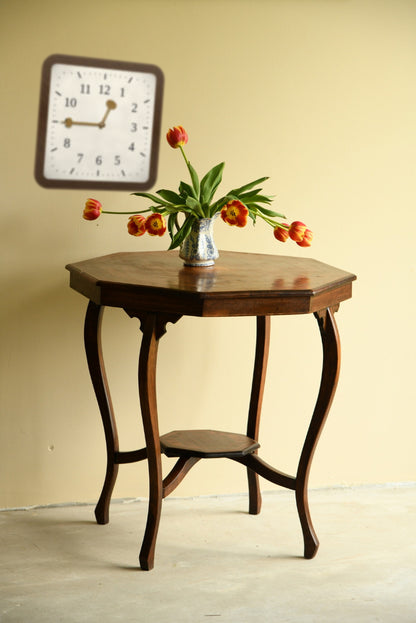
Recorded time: 12h45
